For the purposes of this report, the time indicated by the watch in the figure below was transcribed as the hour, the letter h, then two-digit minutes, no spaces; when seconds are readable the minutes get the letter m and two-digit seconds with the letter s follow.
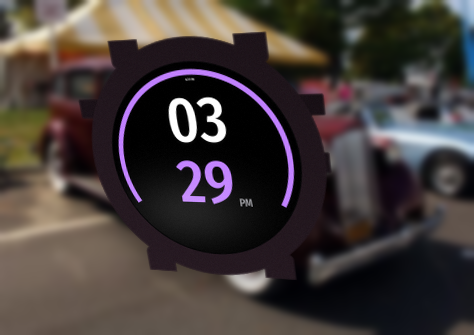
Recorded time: 3h29
